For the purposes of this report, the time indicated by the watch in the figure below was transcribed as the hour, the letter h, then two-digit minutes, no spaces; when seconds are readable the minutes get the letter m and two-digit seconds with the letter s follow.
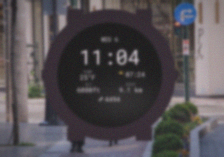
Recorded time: 11h04
